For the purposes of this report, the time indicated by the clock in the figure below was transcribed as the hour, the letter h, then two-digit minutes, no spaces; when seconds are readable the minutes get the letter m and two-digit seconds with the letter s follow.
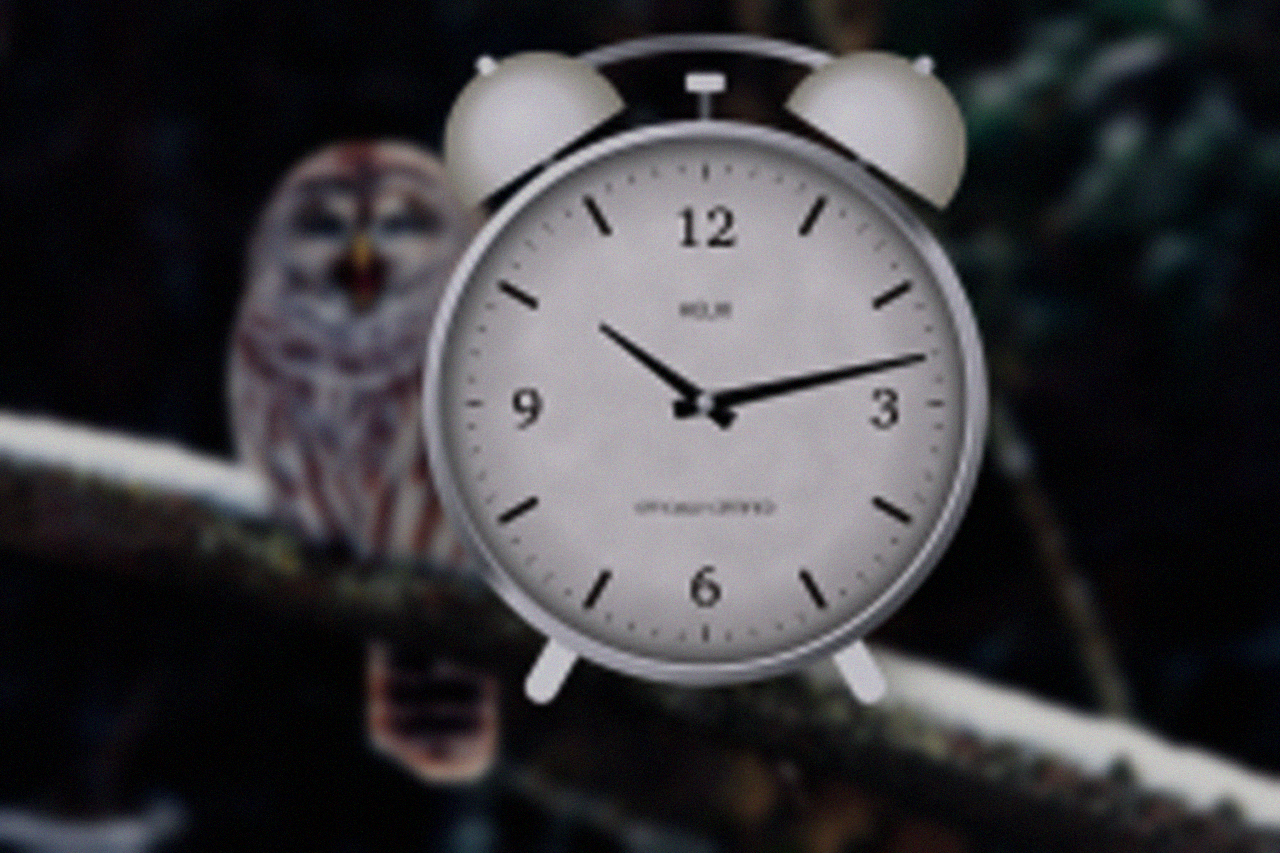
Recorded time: 10h13
